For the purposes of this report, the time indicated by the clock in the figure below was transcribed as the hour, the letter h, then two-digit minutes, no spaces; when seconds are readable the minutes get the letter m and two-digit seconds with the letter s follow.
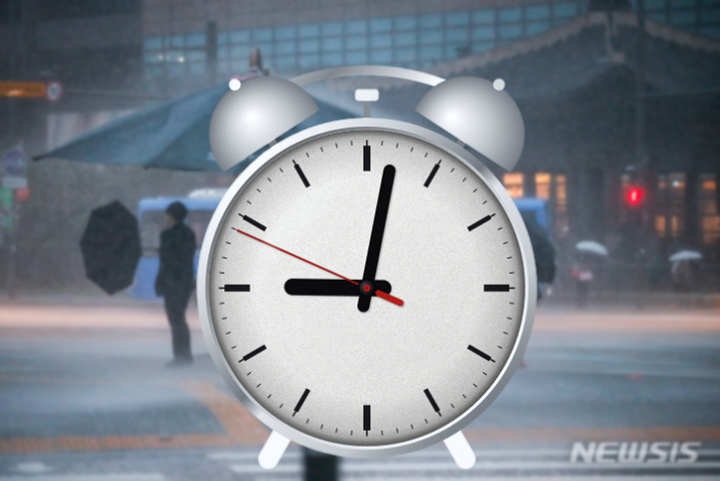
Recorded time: 9h01m49s
